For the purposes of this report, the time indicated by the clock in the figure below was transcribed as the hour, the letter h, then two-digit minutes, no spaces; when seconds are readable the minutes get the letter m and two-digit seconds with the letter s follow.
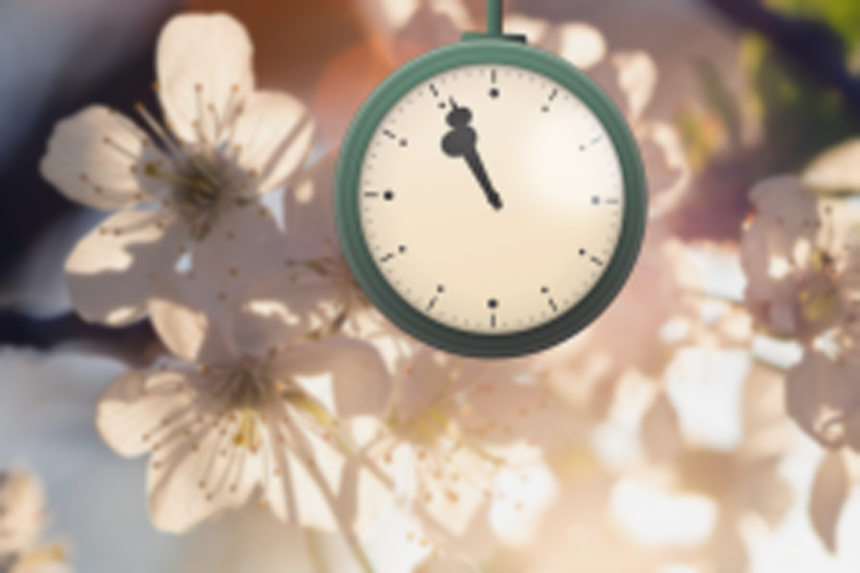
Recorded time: 10h56
